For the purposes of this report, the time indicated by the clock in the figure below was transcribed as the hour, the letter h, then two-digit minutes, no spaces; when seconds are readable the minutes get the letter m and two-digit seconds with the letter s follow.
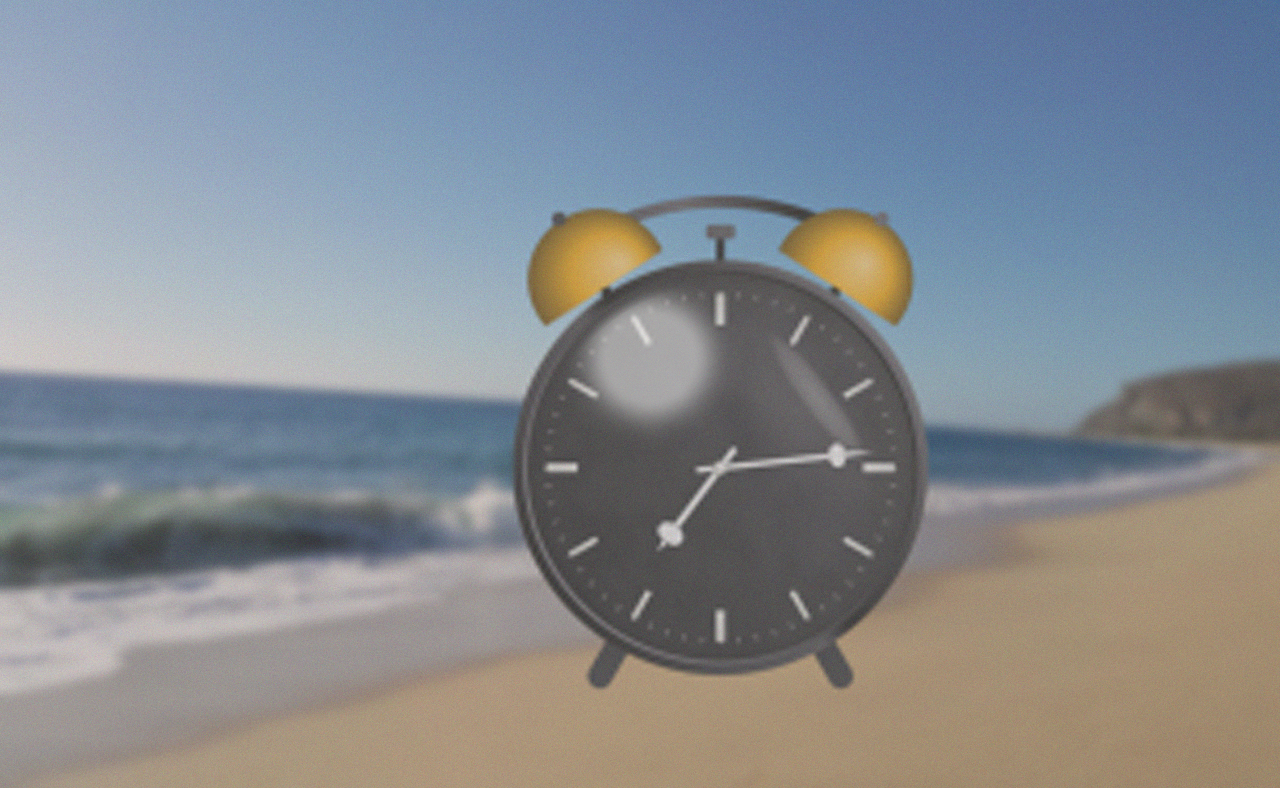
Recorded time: 7h14
